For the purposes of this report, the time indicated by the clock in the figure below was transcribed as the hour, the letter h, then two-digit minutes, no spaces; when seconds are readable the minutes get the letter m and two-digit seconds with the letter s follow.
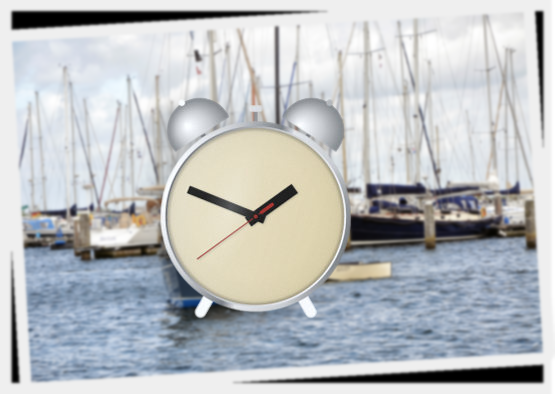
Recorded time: 1h48m39s
